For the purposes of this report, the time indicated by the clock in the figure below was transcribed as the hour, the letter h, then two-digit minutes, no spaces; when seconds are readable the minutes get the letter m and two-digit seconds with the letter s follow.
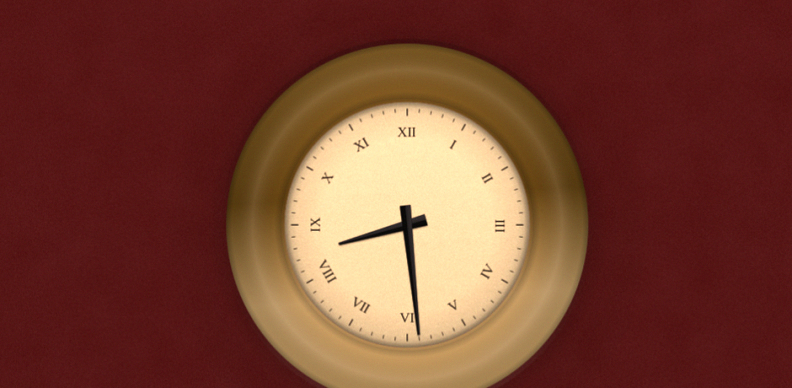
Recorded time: 8h29
